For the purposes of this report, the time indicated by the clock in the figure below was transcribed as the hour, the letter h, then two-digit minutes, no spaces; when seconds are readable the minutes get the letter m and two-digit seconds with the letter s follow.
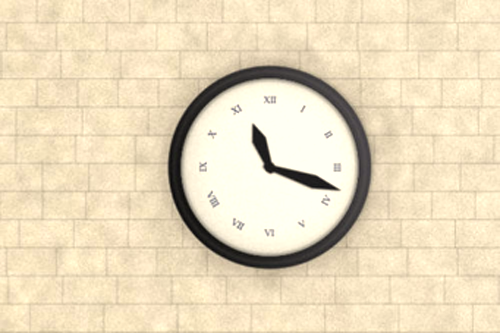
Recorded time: 11h18
